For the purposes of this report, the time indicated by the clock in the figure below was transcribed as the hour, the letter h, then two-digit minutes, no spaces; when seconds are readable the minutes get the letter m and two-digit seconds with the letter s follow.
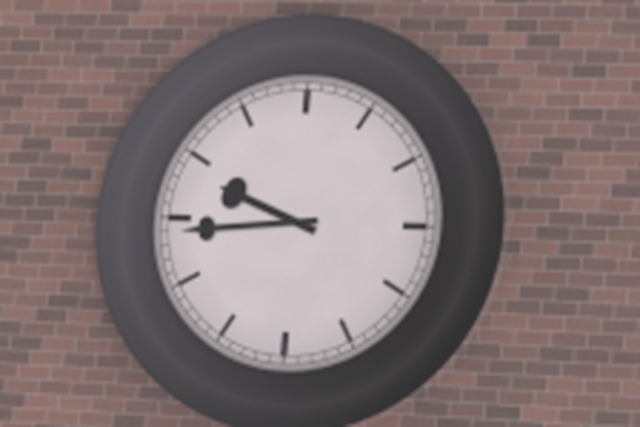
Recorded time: 9h44
